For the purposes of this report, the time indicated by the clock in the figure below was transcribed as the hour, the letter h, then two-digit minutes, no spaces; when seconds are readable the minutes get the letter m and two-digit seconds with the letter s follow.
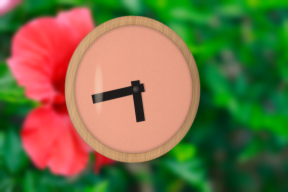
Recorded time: 5h43
